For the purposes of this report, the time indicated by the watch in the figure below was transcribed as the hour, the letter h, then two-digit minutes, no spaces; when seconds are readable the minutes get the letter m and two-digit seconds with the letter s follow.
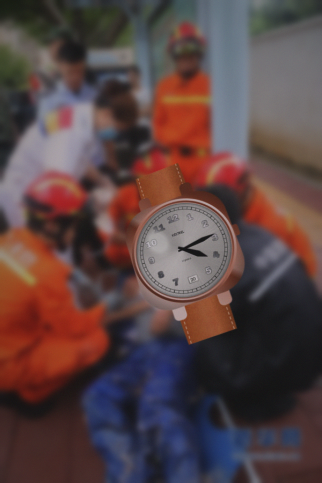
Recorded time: 4h14
